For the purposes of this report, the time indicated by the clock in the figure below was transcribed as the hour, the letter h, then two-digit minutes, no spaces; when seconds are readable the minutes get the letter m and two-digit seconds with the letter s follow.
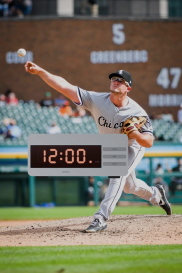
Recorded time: 12h00
